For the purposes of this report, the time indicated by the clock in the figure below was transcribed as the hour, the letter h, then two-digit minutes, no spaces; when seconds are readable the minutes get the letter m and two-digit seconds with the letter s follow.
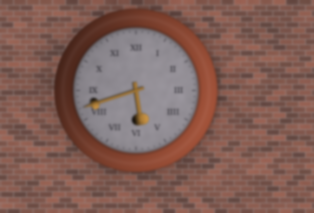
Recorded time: 5h42
